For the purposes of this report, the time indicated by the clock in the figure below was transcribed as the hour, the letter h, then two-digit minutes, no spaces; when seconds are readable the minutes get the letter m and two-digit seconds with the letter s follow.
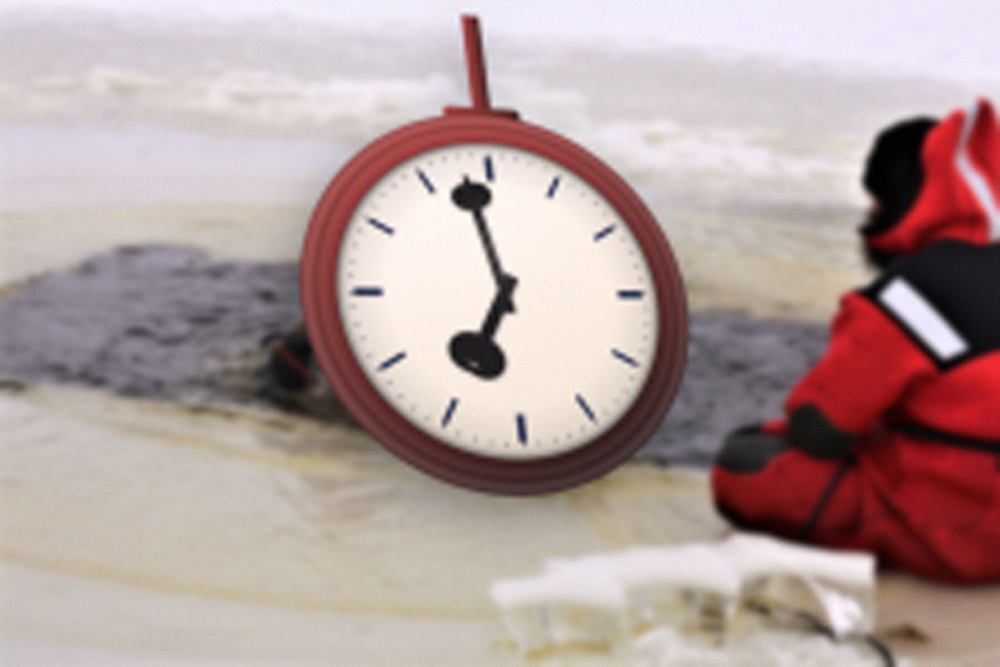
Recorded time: 6h58
